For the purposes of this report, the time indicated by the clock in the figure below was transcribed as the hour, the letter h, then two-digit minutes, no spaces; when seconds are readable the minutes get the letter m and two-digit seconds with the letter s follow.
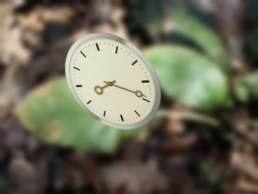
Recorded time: 8h19
